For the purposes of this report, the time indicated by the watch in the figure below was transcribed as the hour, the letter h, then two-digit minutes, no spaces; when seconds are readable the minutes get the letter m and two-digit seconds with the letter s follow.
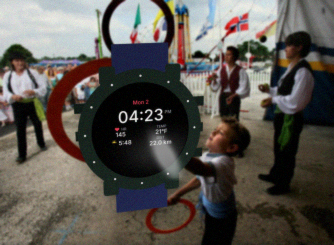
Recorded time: 4h23
